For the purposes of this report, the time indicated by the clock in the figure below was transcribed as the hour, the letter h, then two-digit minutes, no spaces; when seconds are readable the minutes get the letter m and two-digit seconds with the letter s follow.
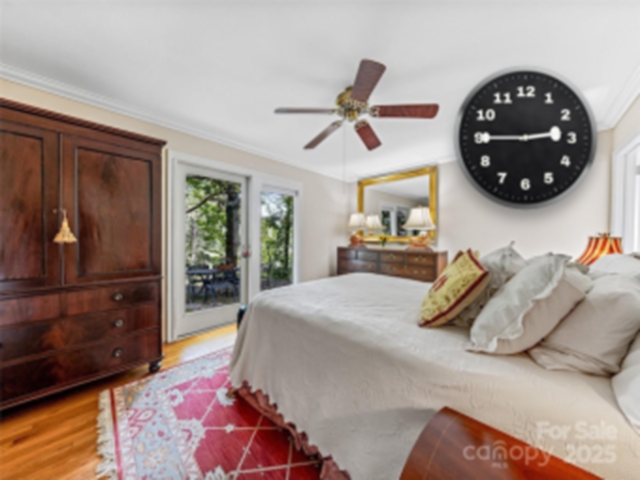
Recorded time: 2h45
